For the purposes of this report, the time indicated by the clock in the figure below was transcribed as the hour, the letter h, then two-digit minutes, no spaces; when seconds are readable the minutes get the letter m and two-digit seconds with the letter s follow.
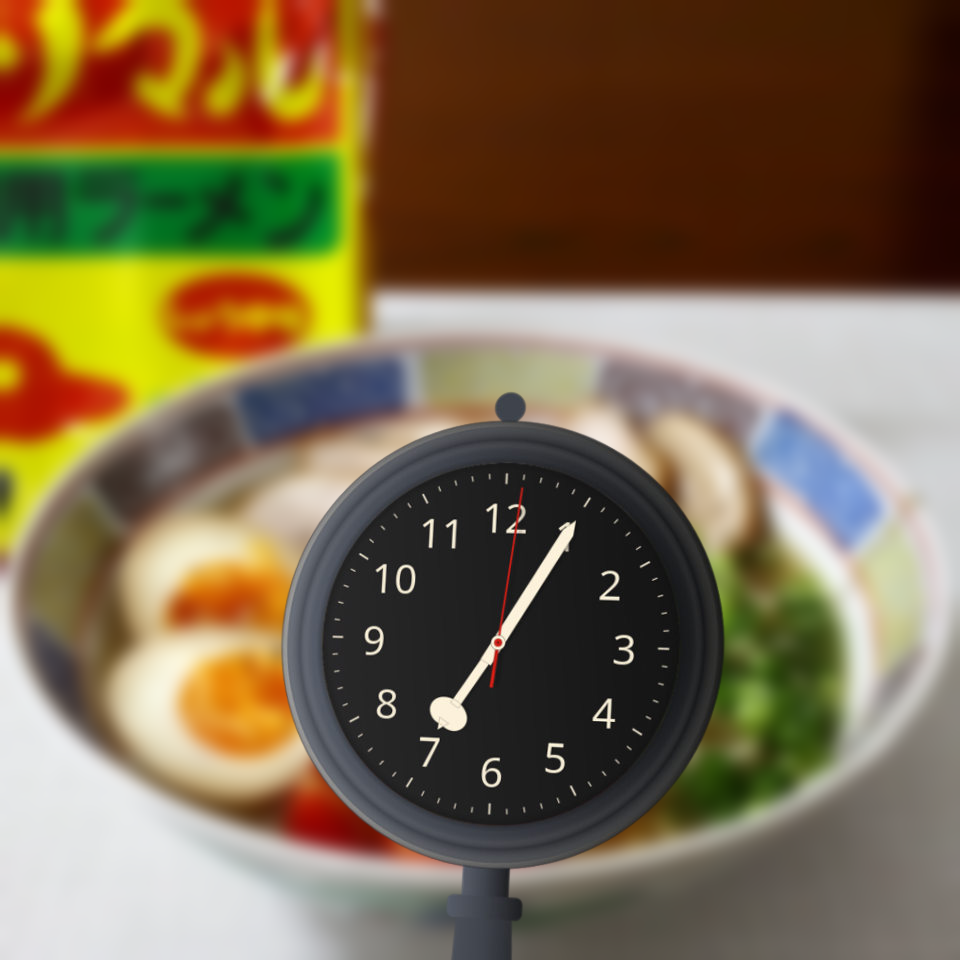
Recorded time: 7h05m01s
